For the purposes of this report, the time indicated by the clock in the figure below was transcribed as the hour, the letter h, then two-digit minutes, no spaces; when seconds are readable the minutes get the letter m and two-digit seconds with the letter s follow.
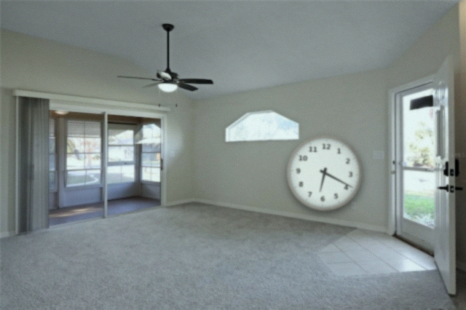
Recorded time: 6h19
